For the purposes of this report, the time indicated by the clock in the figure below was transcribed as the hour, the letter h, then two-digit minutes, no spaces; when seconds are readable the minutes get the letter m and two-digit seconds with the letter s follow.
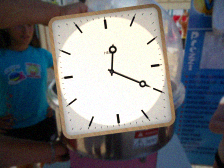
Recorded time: 12h20
